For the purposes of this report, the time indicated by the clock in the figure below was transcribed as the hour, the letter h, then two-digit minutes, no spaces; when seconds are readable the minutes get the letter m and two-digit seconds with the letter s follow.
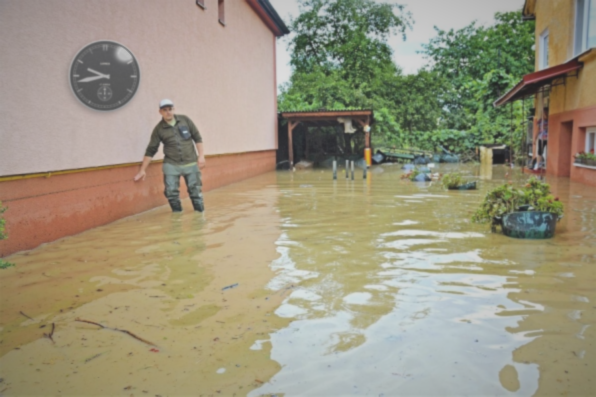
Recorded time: 9h43
